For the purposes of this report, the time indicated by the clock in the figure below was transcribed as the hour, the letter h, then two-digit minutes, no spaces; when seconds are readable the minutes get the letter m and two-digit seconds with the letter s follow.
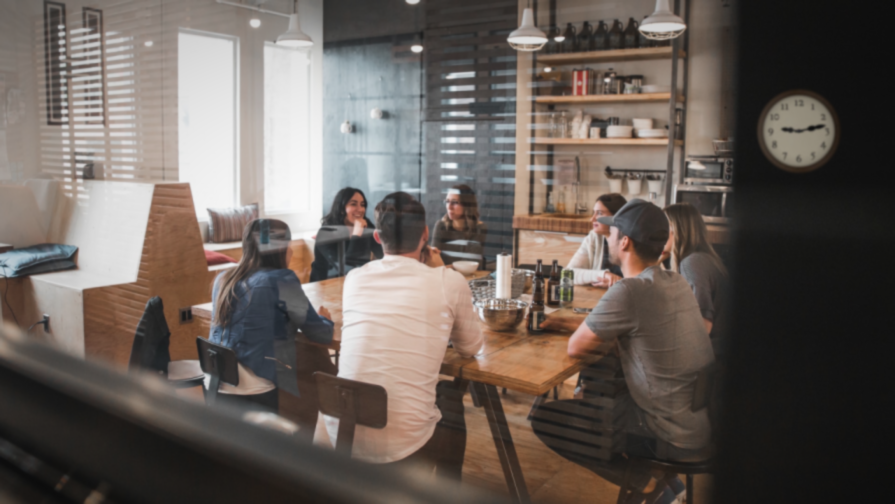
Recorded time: 9h13
